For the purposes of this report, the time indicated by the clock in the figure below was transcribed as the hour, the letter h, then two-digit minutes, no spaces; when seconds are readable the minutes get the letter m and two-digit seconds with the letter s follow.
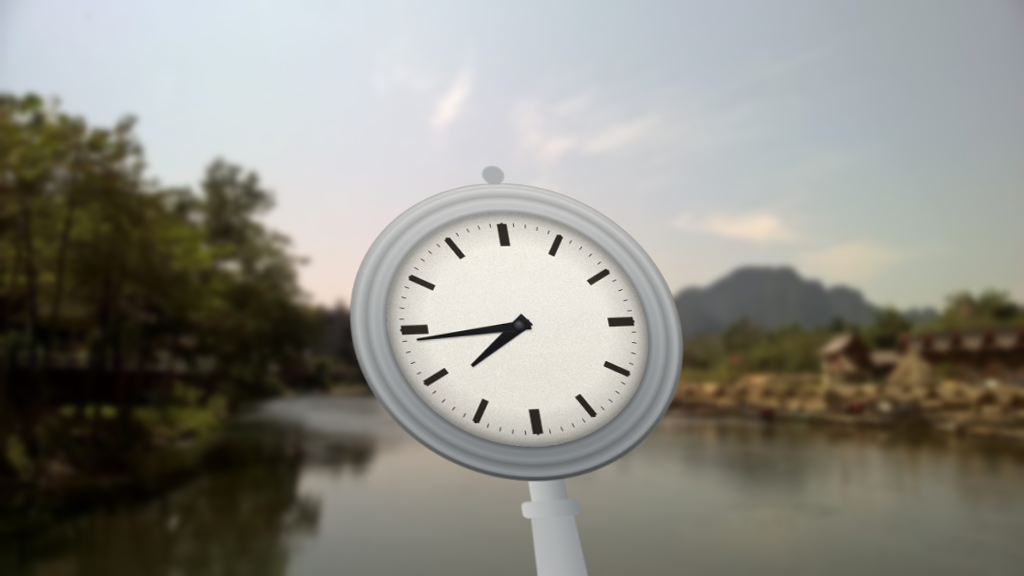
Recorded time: 7h44
